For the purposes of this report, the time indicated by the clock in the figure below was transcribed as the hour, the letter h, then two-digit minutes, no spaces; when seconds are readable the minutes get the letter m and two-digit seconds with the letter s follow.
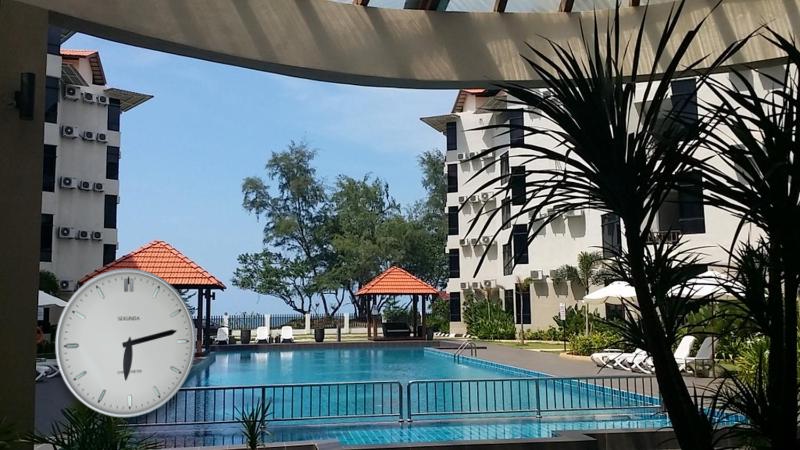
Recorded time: 6h13
